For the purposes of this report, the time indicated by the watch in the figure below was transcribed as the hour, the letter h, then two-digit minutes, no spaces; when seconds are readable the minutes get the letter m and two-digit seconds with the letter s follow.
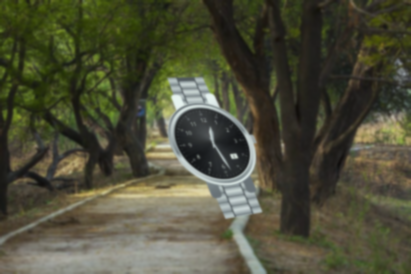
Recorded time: 12h28
